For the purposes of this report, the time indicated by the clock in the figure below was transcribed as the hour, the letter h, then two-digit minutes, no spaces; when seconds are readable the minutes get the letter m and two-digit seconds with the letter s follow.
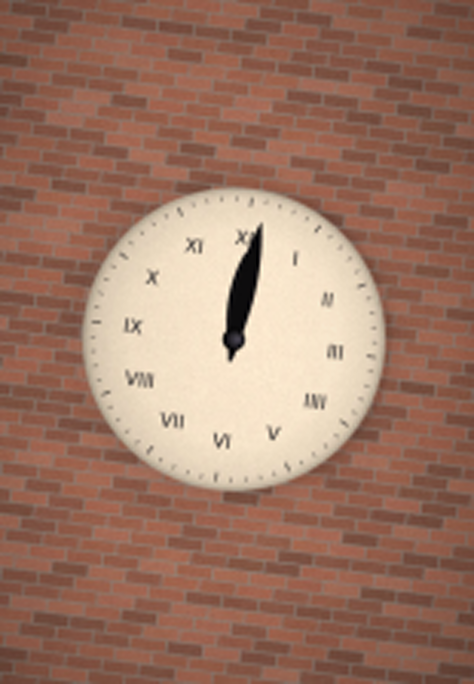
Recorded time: 12h01
